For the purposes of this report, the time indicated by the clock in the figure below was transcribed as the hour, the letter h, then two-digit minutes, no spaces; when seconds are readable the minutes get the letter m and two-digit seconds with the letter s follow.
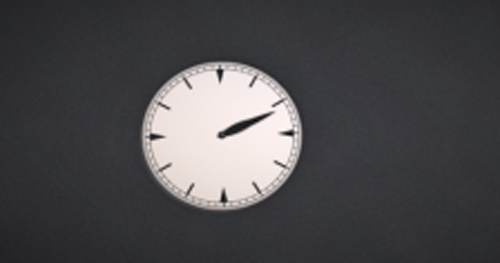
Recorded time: 2h11
